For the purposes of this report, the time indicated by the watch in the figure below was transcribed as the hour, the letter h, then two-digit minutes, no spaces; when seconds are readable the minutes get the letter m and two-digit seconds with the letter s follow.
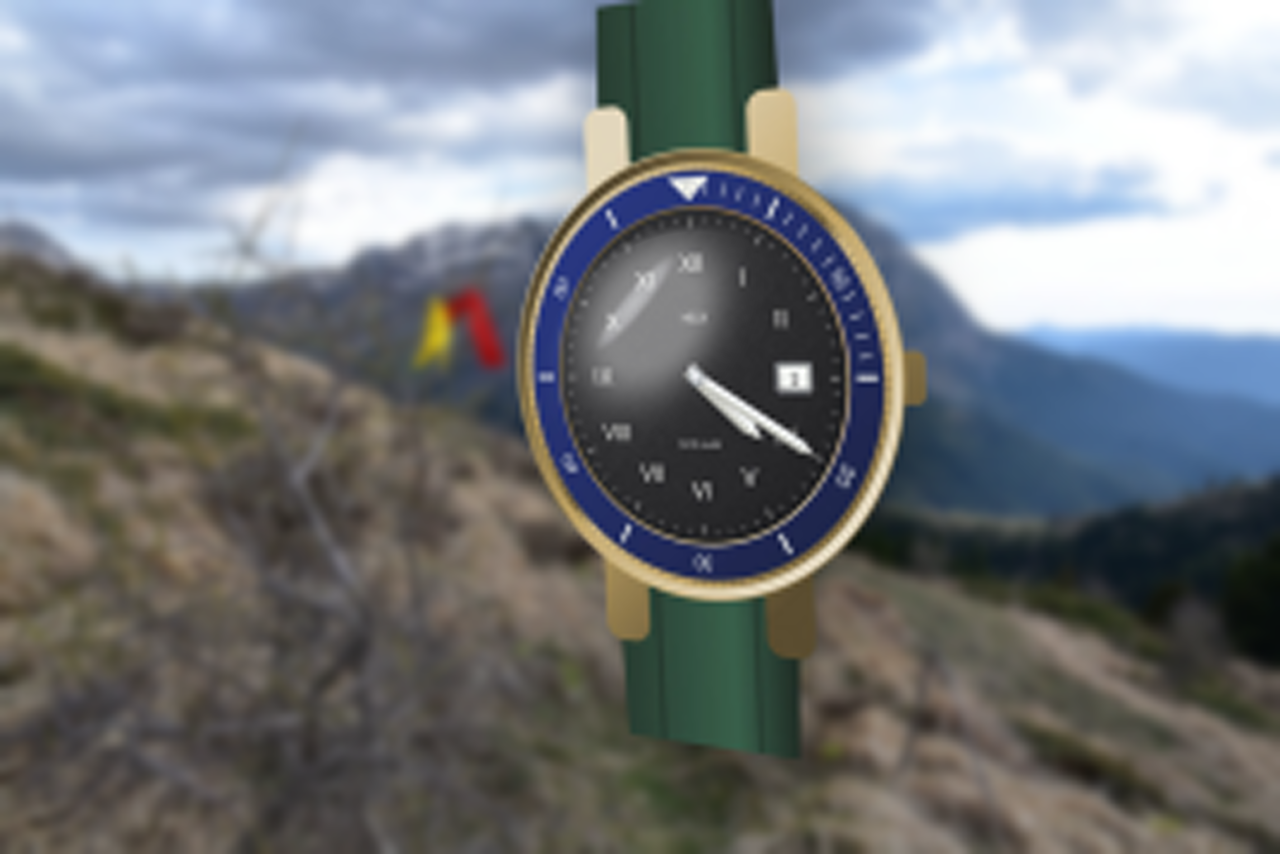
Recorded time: 4h20
